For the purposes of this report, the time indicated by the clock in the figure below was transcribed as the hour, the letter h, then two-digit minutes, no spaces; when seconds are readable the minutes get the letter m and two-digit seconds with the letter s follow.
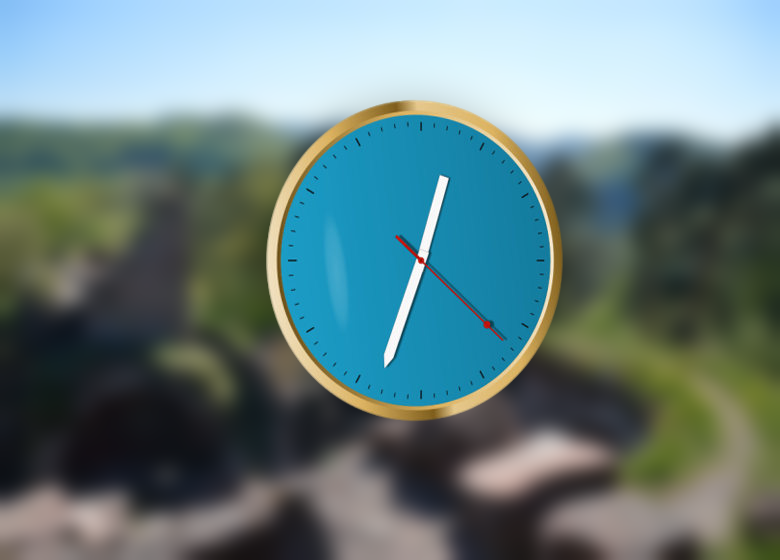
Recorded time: 12h33m22s
